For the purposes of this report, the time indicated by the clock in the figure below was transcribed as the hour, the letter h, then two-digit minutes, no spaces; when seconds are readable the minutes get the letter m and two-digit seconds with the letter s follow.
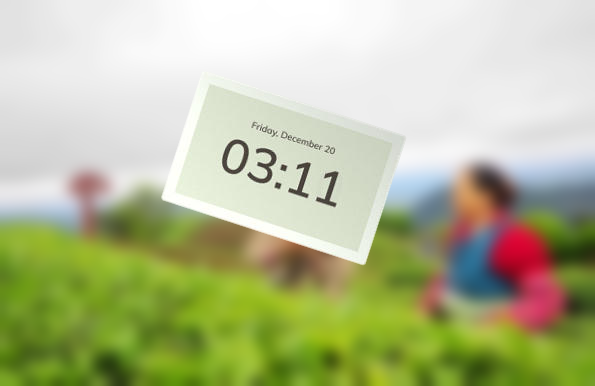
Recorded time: 3h11
